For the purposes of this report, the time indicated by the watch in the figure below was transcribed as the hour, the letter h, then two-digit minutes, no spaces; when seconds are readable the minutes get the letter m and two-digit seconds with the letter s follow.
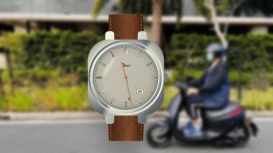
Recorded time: 11h28
